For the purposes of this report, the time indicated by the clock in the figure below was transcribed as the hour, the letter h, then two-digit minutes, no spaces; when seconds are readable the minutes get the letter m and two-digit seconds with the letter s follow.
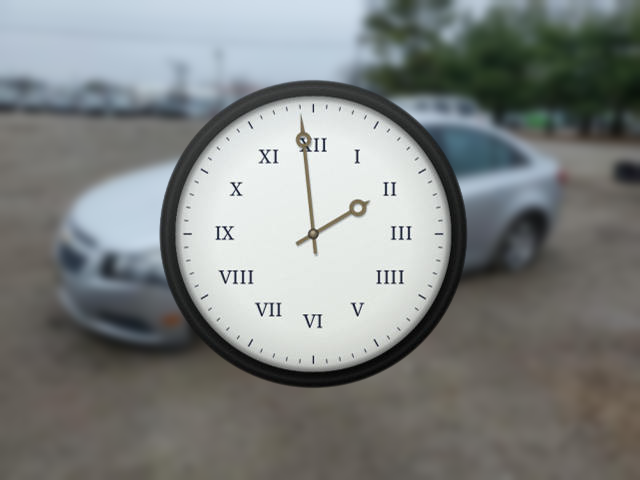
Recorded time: 1h59
